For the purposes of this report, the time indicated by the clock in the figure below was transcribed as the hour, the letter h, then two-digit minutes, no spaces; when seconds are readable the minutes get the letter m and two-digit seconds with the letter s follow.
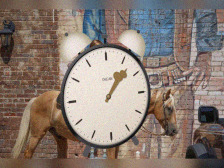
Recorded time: 1h07
